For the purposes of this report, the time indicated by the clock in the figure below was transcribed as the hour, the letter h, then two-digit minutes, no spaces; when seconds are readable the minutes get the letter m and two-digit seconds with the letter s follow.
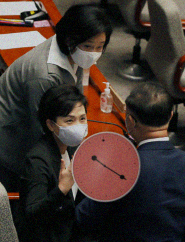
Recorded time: 10h21
